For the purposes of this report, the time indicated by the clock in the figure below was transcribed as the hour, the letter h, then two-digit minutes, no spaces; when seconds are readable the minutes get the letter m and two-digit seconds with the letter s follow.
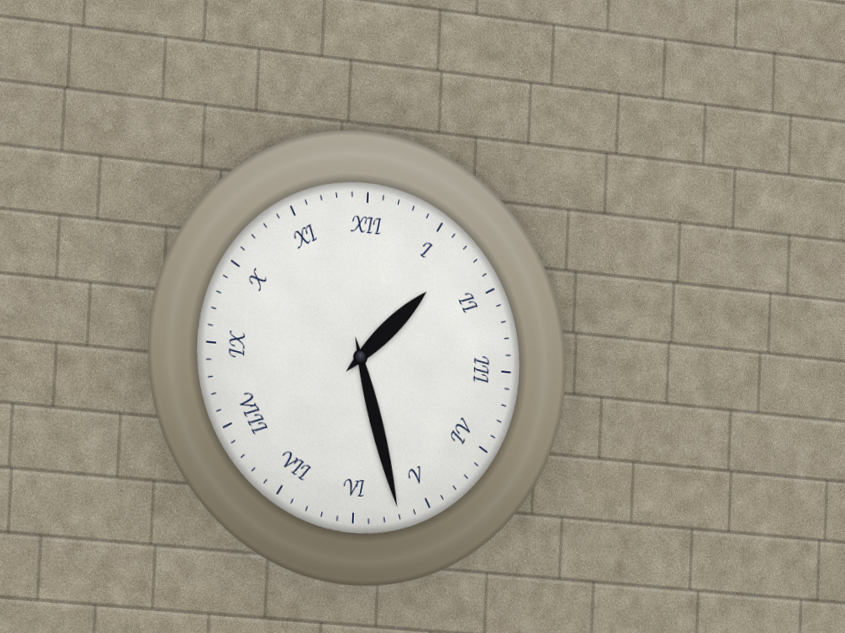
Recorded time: 1h27
